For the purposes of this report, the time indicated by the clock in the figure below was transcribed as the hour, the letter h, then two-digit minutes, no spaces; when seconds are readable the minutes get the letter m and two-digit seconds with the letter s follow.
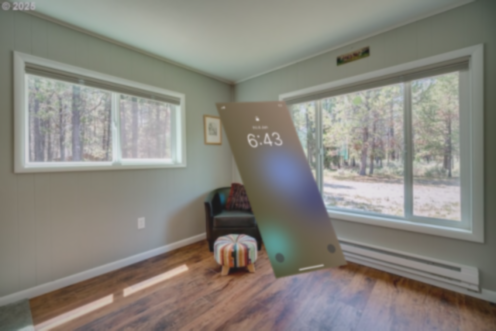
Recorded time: 6h43
